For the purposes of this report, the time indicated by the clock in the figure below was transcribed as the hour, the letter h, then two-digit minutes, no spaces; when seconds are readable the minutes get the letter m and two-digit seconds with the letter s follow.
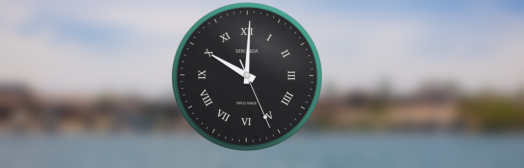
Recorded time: 10h00m26s
